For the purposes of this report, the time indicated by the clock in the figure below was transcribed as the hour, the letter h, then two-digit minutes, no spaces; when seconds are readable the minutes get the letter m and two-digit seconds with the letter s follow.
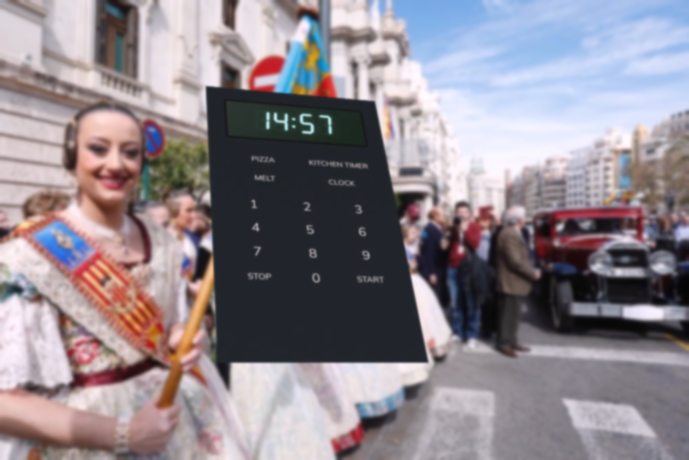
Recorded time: 14h57
